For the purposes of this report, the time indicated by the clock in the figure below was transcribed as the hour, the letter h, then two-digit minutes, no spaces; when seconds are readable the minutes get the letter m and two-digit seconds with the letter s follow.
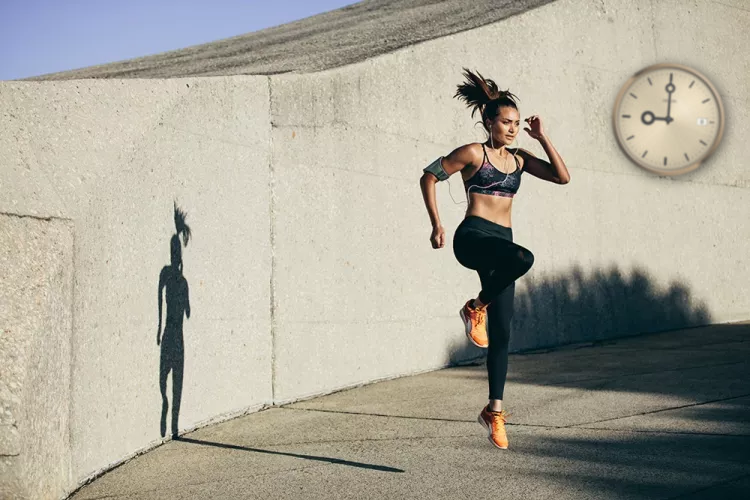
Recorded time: 9h00
